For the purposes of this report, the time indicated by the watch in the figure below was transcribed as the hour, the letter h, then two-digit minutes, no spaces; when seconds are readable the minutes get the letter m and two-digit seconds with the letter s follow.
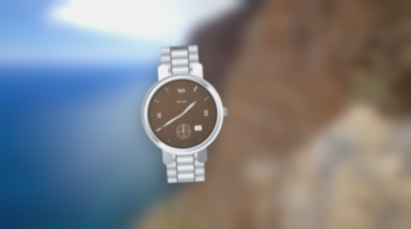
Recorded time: 1h40
